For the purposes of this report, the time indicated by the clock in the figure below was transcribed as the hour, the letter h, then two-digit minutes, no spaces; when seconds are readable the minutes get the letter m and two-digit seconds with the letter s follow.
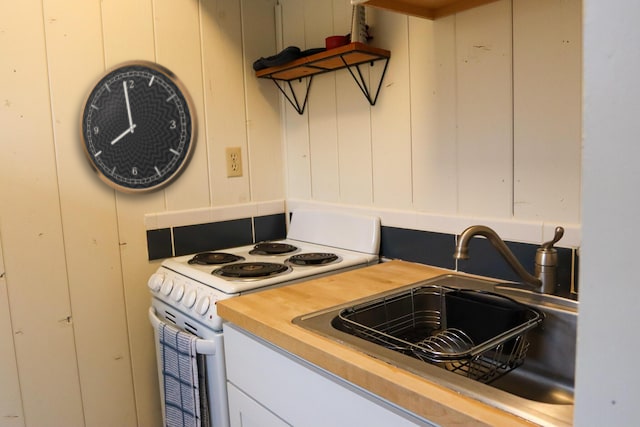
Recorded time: 7h59
